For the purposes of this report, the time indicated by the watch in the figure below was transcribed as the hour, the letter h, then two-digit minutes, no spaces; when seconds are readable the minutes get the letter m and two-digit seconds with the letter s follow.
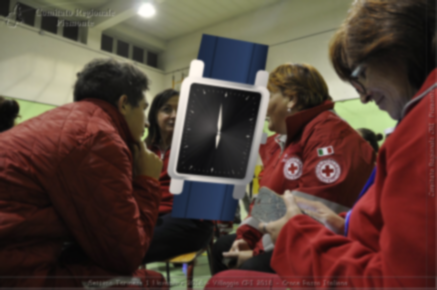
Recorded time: 5h59
